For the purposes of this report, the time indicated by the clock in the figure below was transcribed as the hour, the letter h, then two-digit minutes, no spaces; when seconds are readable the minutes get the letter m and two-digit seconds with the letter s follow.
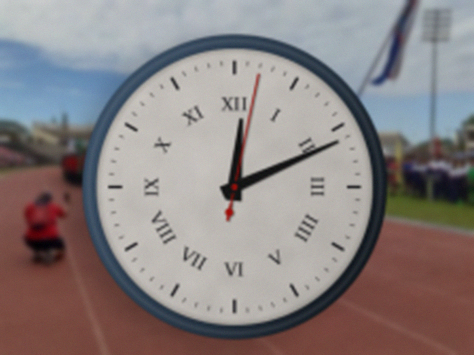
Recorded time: 12h11m02s
